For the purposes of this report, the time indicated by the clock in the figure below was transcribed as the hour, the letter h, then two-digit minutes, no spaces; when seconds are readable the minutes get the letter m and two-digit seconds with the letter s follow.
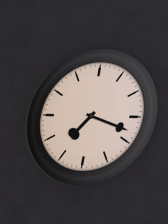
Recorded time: 7h18
